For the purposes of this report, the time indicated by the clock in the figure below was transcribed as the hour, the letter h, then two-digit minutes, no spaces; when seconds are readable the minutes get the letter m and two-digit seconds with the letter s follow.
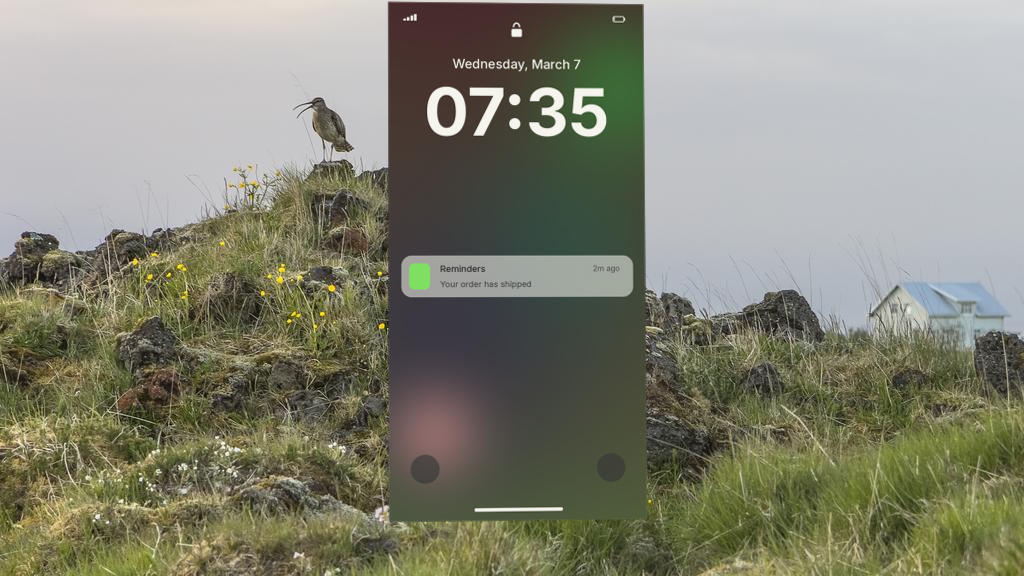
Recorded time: 7h35
